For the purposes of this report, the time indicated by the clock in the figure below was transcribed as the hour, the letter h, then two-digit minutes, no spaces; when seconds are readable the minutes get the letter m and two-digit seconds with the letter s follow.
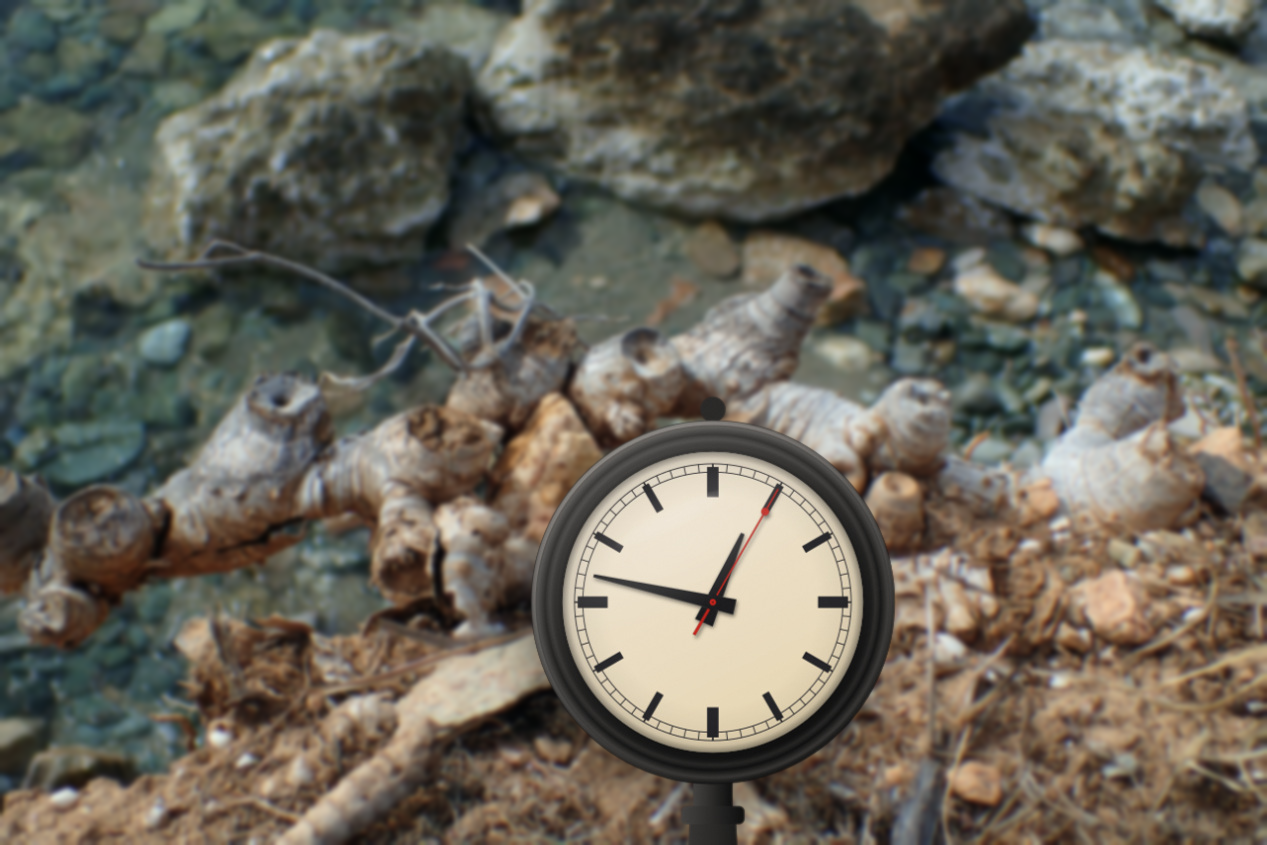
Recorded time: 12h47m05s
